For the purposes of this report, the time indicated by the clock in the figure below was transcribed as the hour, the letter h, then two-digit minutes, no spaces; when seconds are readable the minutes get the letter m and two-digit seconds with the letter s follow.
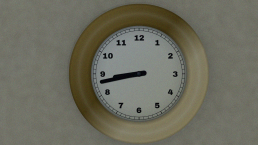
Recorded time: 8h43
